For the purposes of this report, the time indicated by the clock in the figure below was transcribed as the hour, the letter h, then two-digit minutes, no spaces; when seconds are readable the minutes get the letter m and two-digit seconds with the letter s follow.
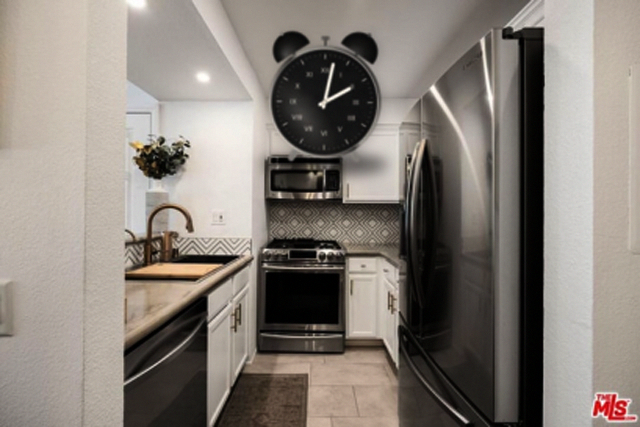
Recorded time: 2h02
